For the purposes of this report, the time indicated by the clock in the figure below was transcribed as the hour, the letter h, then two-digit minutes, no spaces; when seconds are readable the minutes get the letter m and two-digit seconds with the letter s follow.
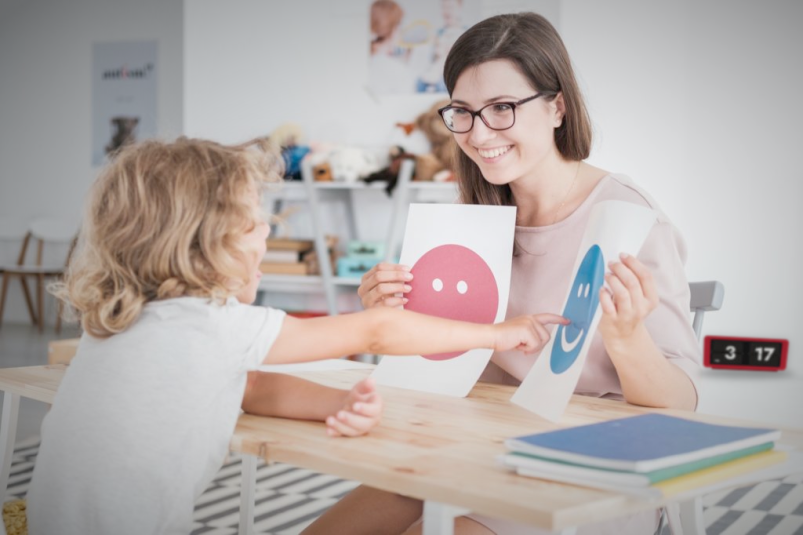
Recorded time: 3h17
